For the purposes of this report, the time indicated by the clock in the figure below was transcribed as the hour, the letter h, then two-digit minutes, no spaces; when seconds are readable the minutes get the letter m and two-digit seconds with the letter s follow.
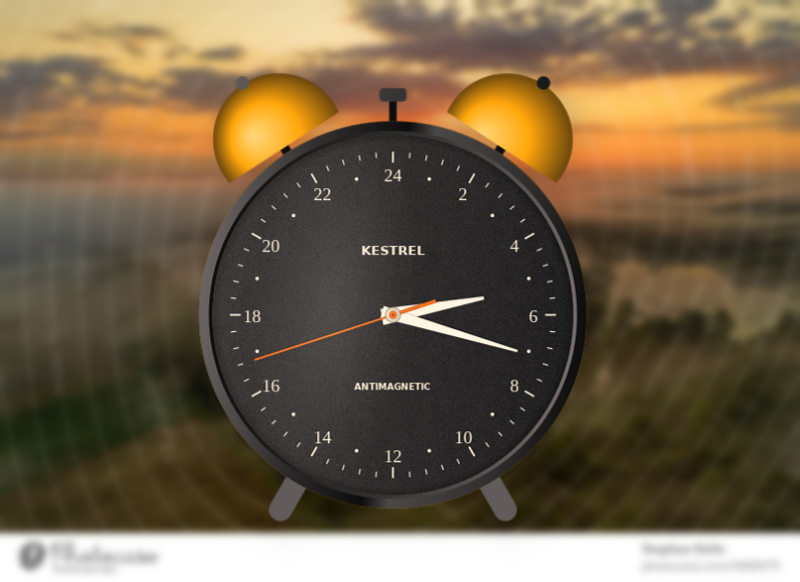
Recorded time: 5h17m42s
